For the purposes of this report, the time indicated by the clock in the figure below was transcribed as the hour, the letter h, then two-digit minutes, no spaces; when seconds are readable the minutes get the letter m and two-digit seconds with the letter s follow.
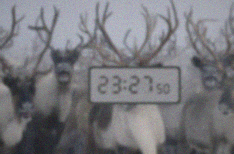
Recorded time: 23h27
